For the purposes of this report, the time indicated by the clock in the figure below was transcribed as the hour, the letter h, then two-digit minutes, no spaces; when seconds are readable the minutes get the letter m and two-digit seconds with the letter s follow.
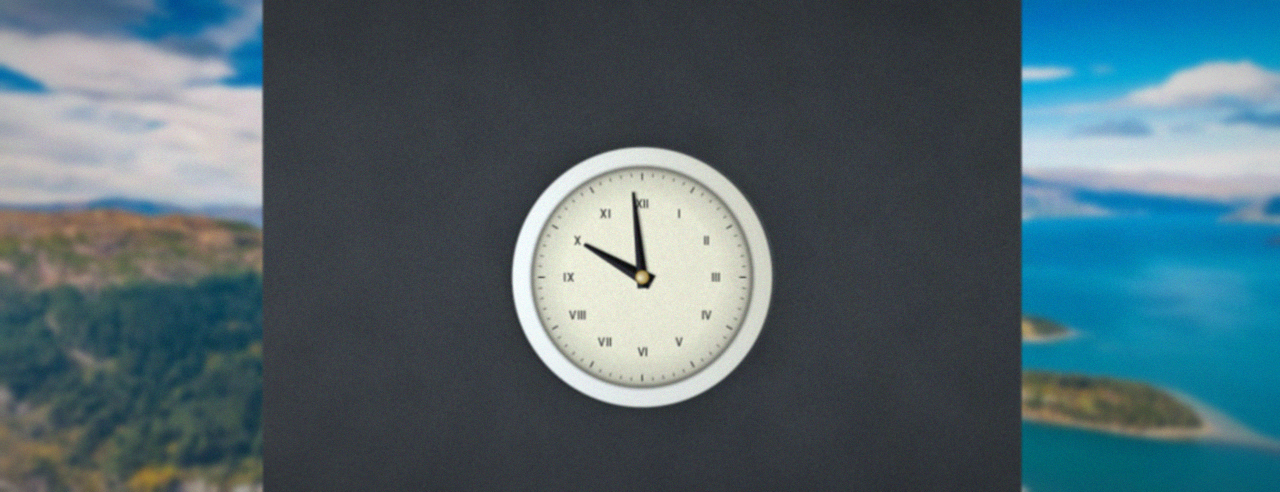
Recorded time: 9h59
